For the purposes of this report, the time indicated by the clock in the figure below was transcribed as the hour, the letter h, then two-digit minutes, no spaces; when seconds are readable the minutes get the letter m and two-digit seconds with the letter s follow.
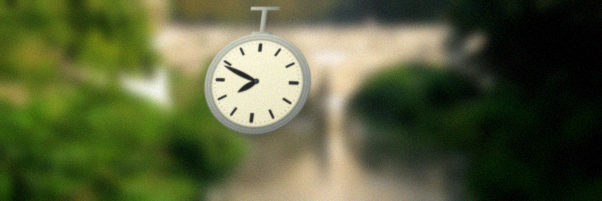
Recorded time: 7h49
